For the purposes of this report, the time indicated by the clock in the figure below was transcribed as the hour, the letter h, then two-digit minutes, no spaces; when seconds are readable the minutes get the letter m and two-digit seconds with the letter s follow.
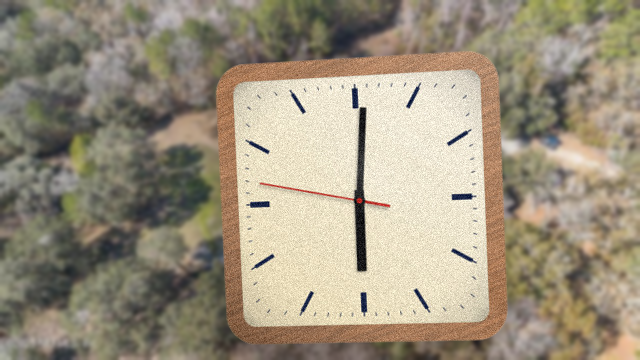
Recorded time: 6h00m47s
